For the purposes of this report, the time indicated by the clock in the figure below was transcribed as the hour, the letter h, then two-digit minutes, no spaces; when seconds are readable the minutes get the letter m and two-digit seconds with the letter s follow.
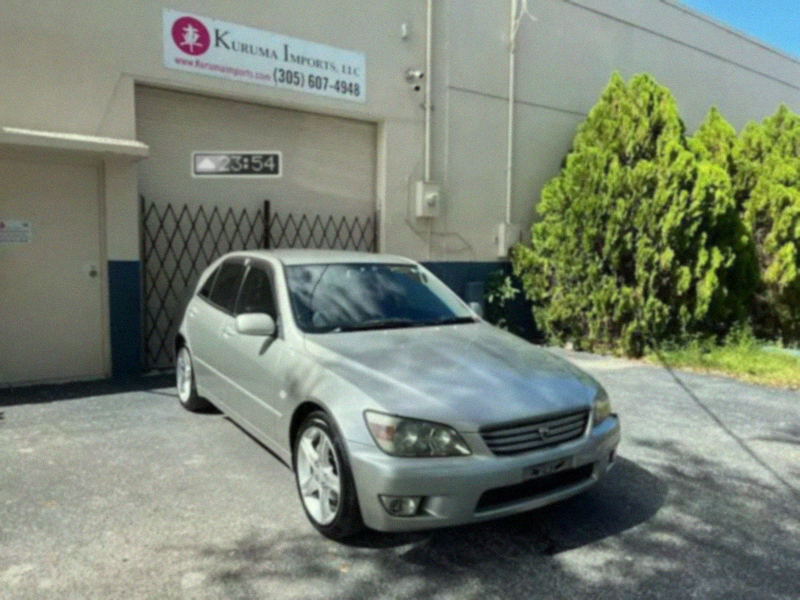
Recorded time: 23h54
